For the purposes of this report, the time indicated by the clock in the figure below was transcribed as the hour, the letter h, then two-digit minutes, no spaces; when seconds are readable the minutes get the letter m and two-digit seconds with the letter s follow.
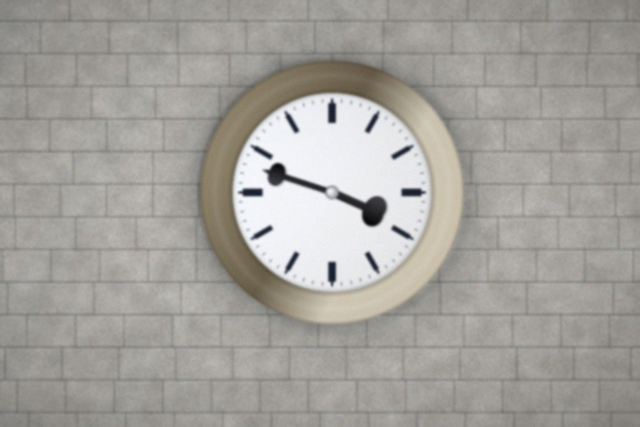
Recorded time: 3h48
